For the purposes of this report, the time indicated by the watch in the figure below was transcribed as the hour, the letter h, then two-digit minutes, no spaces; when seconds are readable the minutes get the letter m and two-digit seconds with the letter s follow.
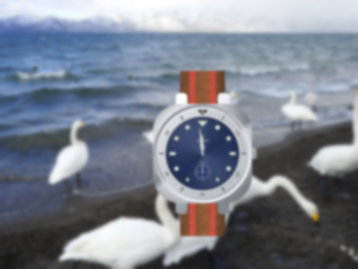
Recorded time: 11h59
